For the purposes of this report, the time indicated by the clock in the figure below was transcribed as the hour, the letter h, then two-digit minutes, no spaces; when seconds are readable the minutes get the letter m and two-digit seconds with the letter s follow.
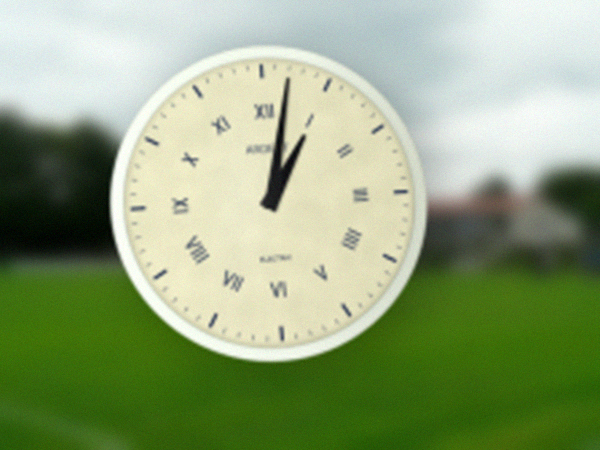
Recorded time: 1h02
